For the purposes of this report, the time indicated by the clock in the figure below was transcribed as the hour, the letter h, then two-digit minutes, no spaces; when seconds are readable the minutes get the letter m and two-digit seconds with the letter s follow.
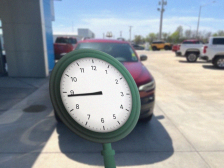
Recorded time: 8h44
